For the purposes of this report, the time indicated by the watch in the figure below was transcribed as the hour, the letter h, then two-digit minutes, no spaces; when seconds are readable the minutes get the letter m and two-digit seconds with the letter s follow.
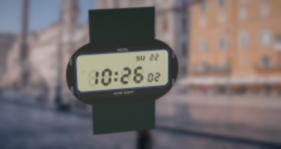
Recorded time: 10h26
